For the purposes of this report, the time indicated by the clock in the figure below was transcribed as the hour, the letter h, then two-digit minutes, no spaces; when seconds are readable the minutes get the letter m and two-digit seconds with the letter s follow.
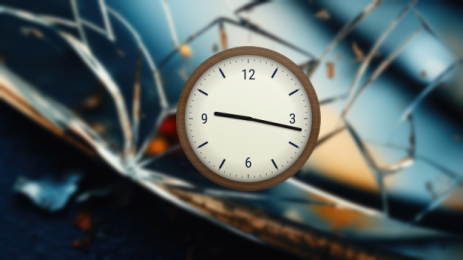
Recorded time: 9h17
